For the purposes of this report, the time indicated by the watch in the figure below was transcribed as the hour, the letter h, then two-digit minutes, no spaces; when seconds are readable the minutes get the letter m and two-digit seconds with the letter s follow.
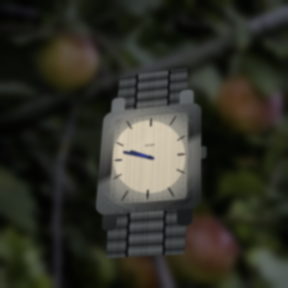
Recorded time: 9h48
